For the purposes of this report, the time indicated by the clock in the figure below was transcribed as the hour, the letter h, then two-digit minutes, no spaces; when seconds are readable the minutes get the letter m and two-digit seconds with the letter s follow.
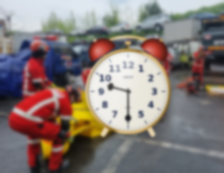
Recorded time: 9h30
